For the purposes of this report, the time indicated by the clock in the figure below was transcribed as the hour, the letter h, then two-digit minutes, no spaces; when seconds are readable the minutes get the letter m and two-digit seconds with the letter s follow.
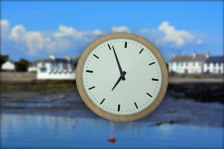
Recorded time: 6h56
